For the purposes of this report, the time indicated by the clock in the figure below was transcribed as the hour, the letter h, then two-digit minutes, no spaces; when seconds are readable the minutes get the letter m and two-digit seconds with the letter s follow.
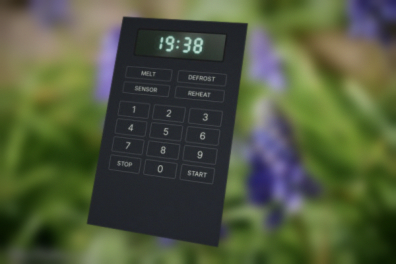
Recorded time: 19h38
